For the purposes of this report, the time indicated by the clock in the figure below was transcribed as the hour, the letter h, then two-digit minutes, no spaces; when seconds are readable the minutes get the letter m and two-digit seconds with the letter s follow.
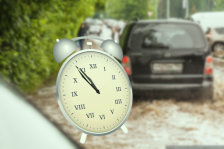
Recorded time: 10h54
